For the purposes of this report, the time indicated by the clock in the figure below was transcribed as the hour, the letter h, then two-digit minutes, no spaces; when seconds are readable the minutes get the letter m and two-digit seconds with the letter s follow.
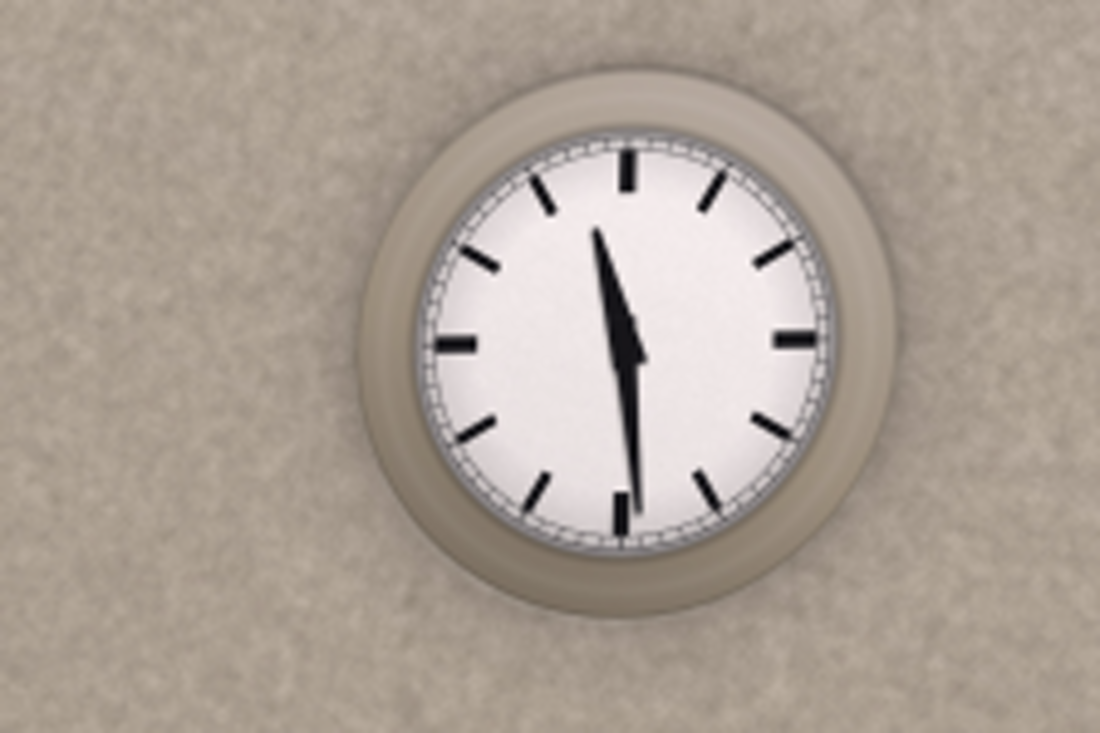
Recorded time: 11h29
